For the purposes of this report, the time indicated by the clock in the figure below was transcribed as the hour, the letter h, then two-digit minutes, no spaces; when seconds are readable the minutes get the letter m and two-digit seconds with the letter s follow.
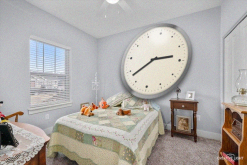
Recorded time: 2h38
